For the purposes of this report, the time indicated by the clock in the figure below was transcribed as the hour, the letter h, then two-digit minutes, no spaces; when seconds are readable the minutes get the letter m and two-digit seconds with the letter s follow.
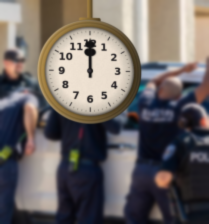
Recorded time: 12h00
